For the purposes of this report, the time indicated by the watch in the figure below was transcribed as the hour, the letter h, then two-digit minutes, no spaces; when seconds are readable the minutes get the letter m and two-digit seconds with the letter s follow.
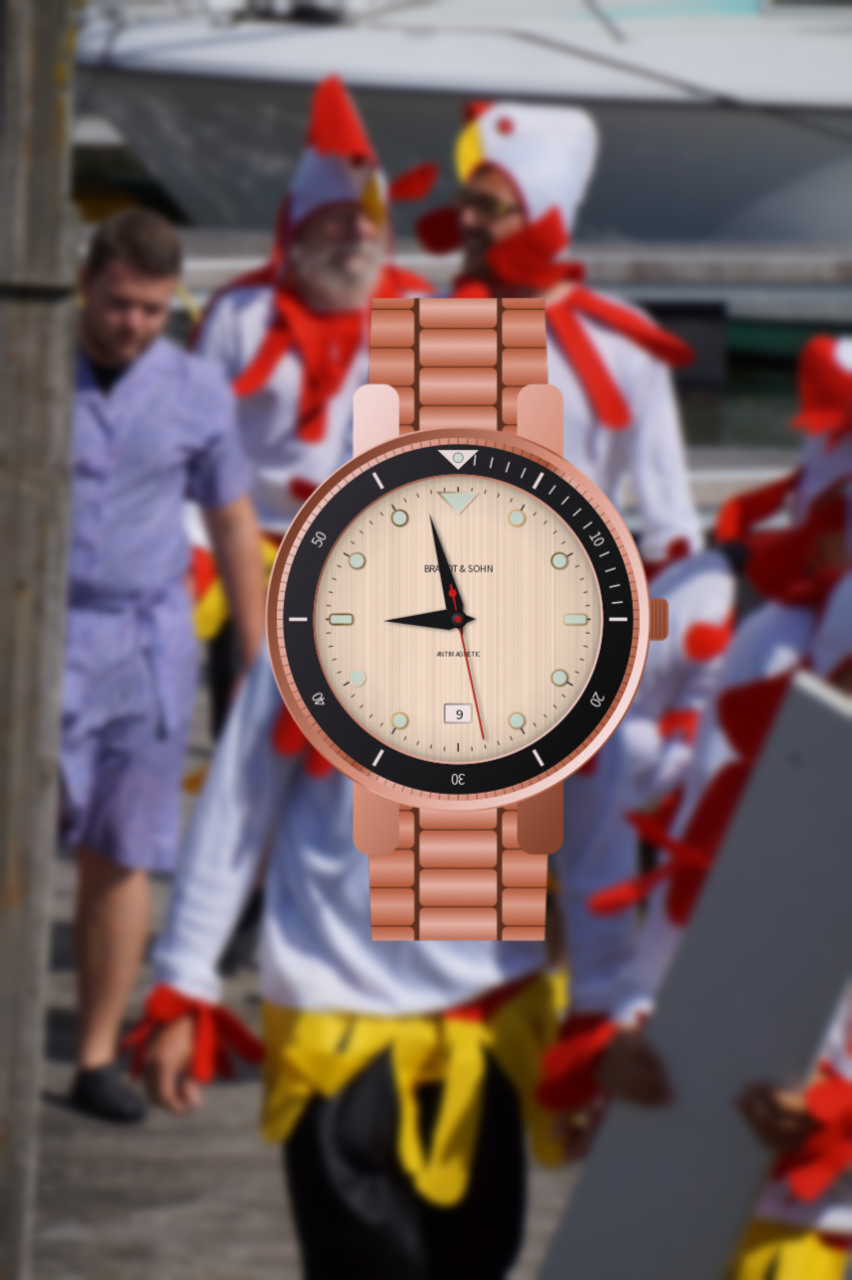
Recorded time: 8h57m28s
